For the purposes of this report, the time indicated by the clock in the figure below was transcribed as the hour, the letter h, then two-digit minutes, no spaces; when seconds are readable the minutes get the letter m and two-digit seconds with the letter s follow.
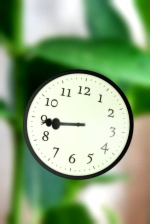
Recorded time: 8h44
